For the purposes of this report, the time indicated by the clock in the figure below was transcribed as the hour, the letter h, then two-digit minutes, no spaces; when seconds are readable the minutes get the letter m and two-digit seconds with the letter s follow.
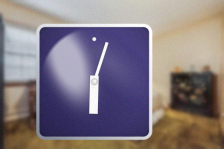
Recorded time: 6h03
